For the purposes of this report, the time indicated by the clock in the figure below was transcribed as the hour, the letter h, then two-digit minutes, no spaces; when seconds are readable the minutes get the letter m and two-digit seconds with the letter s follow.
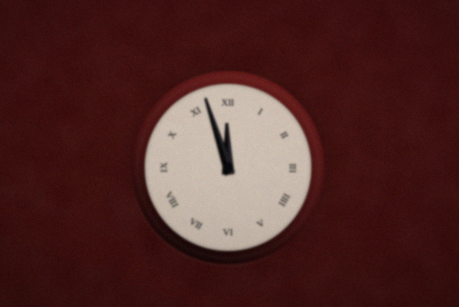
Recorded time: 11h57
